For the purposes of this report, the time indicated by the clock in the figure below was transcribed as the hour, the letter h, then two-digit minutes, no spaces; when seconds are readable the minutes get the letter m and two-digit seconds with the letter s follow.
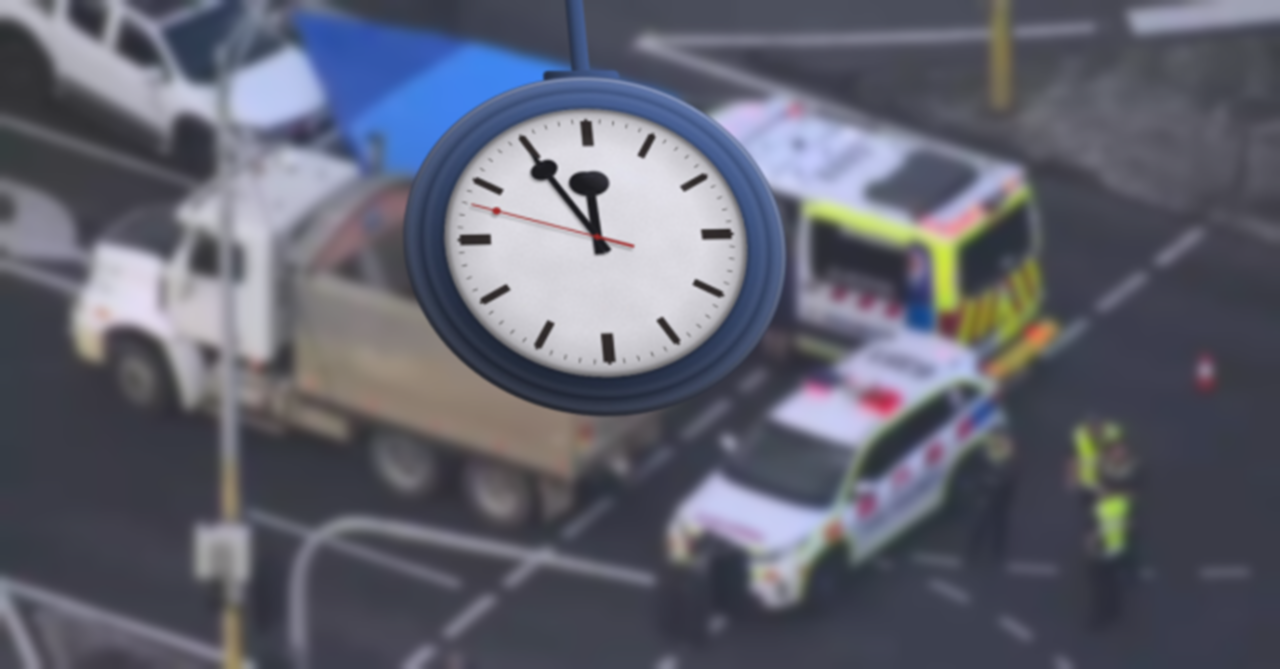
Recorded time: 11h54m48s
